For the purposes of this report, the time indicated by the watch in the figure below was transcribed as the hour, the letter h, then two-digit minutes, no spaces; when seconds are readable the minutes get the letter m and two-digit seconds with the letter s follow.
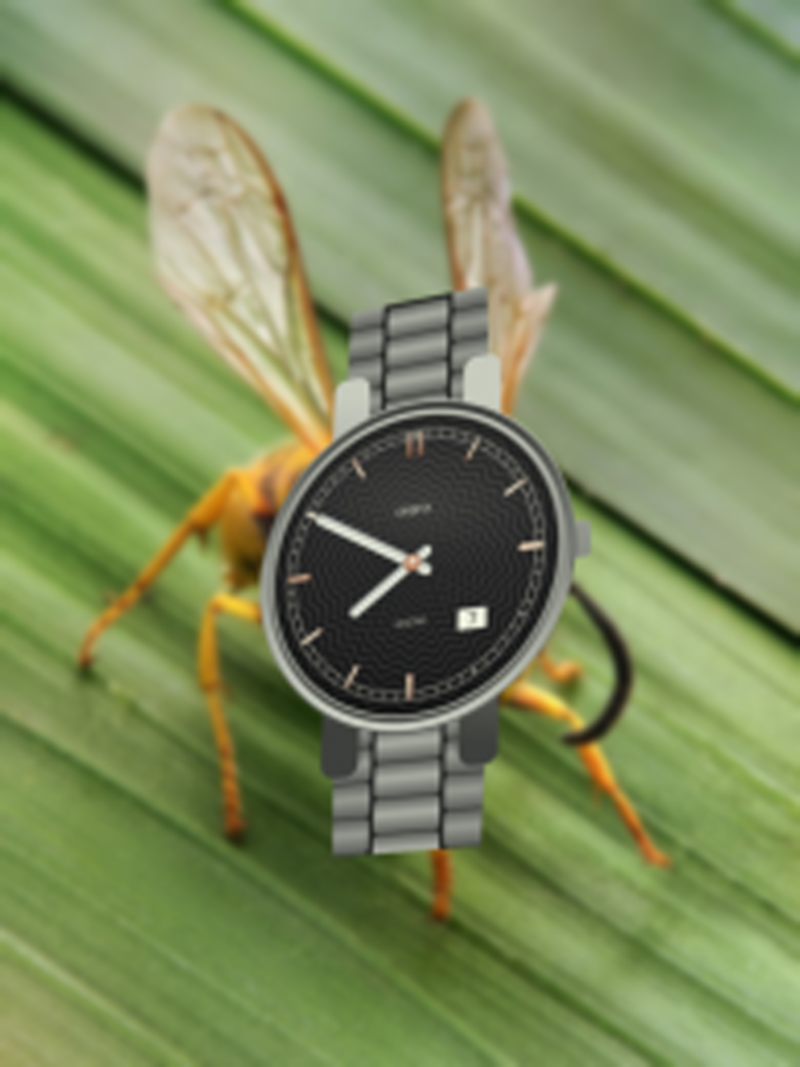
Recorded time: 7h50
